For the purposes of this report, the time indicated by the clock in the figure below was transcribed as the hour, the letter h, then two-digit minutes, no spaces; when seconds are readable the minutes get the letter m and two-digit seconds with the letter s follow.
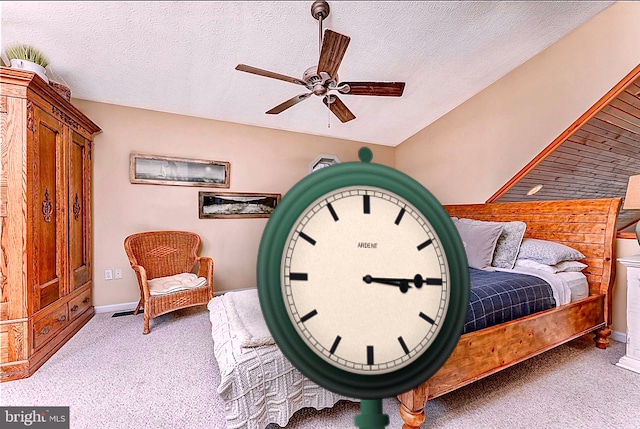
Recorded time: 3h15
